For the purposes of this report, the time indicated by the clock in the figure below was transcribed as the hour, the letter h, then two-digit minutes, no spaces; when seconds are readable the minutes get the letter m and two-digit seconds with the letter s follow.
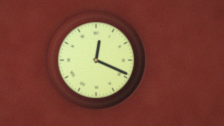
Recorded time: 12h19
